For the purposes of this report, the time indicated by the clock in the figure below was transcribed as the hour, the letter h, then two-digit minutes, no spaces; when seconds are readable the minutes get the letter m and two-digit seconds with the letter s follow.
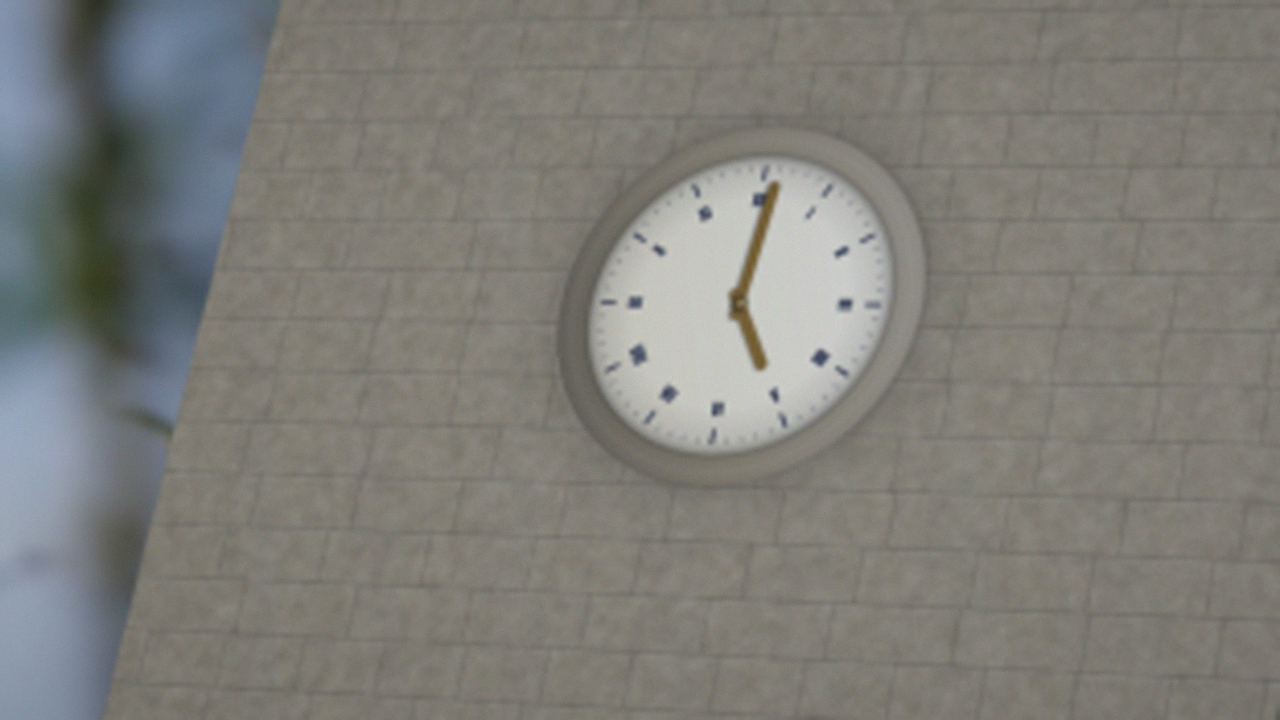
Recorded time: 5h01
